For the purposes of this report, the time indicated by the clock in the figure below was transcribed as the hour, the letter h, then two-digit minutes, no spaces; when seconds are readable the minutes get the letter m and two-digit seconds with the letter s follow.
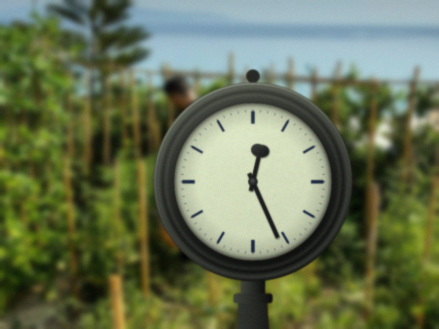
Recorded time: 12h26
